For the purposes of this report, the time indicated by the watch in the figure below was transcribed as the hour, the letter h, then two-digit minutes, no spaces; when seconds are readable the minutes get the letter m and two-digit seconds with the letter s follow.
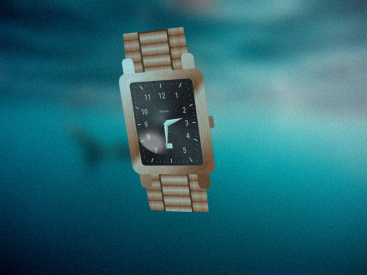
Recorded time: 2h31
